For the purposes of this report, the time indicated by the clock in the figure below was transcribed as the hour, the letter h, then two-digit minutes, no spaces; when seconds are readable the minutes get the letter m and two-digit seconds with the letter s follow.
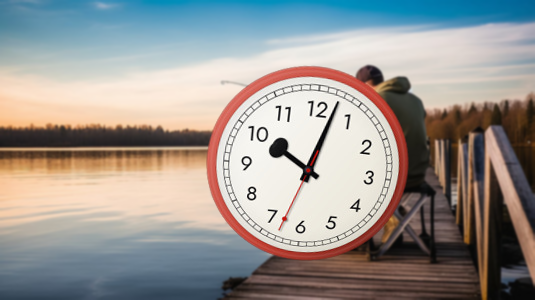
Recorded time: 10h02m33s
